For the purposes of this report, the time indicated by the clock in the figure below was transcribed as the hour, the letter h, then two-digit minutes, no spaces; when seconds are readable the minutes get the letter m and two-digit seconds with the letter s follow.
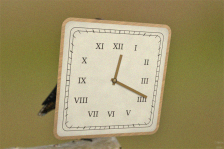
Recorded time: 12h19
